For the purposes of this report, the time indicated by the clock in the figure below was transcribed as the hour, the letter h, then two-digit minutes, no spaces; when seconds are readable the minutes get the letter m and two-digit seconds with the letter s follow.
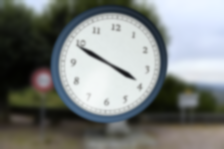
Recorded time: 3h49
